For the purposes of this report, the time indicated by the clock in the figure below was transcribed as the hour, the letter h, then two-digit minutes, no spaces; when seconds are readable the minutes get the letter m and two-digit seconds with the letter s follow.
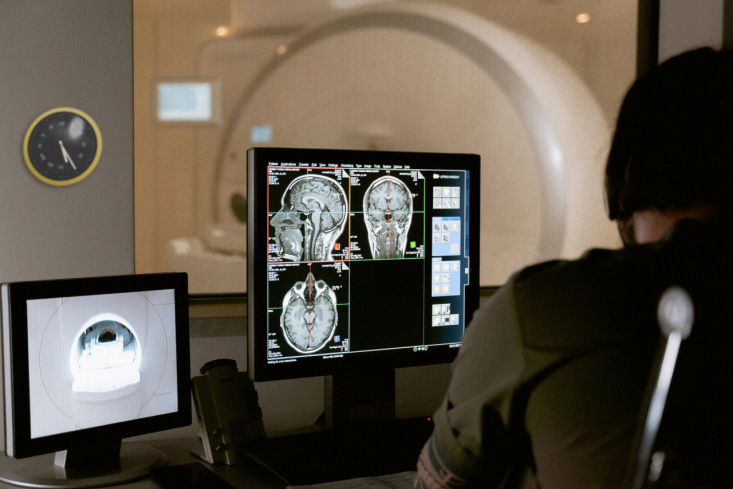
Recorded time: 5h25
